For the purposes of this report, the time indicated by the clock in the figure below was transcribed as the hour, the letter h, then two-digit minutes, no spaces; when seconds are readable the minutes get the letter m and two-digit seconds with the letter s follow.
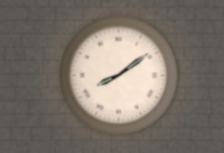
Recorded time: 8h09
